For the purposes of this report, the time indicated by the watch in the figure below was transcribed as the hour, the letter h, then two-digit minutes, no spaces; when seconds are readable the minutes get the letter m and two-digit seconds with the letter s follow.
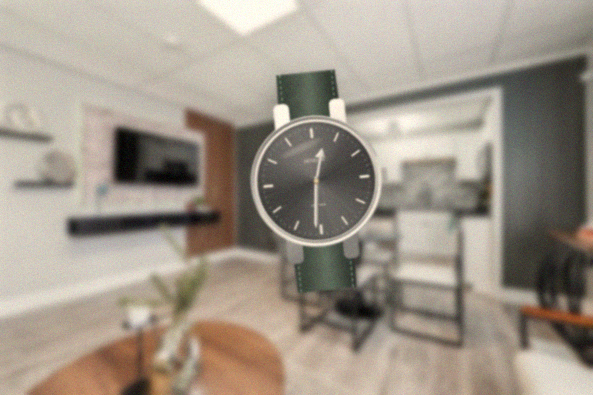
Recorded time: 12h31
